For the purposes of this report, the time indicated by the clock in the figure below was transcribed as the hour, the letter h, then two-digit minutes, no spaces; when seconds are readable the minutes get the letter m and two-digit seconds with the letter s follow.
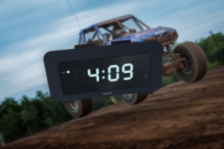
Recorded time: 4h09
